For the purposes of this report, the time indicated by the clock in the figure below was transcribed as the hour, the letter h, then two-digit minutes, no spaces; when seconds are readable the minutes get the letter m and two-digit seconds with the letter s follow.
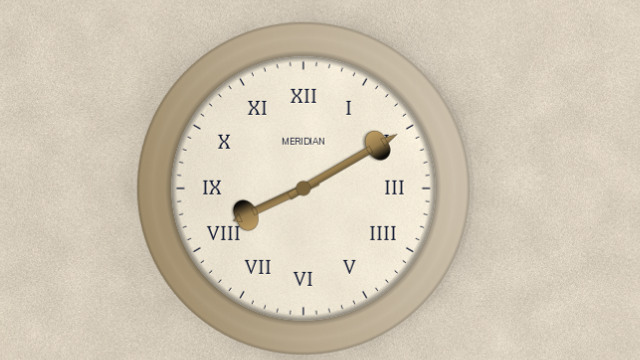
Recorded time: 8h10
